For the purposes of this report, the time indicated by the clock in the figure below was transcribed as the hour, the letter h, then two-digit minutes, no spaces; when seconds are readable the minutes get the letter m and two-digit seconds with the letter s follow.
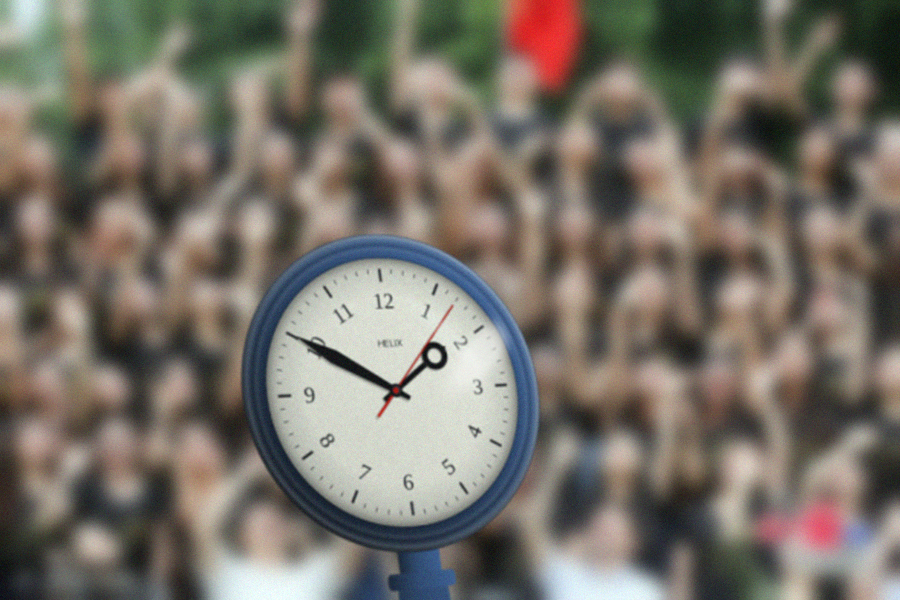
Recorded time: 1h50m07s
